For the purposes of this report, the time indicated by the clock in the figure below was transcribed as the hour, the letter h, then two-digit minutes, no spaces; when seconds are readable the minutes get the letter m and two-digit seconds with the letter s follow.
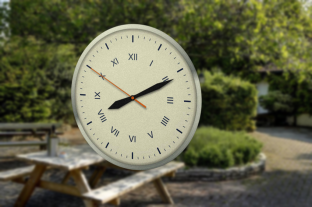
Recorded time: 8h10m50s
